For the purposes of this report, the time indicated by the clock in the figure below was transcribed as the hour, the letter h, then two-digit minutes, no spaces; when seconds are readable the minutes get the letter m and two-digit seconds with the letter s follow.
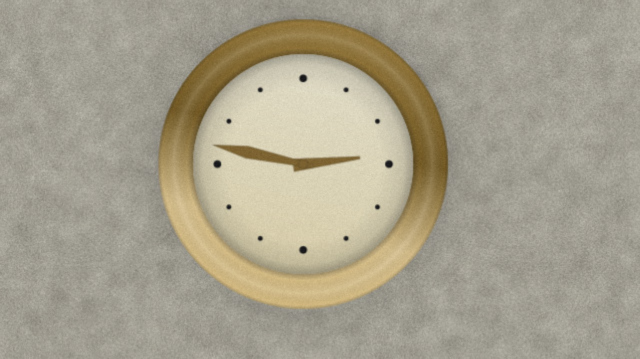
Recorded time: 2h47
